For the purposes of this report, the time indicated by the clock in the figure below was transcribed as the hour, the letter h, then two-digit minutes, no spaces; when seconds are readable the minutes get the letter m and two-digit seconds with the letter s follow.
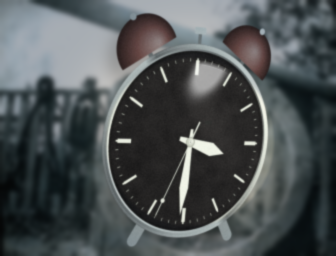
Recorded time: 3h30m34s
